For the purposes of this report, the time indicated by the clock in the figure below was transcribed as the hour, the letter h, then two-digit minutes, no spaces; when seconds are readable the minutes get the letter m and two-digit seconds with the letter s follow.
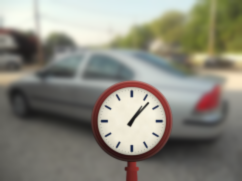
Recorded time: 1h07
